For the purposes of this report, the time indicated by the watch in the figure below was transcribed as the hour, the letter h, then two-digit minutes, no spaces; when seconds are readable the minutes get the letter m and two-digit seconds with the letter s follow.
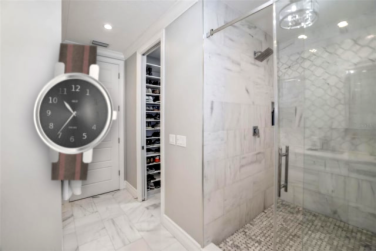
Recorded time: 10h36
